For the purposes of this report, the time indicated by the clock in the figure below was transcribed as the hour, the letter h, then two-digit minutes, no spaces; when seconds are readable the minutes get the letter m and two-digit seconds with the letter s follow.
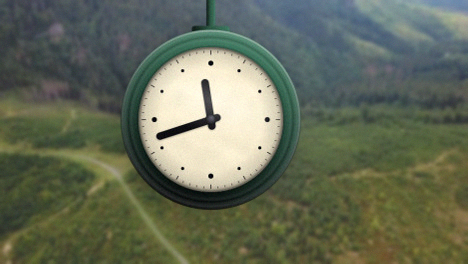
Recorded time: 11h42
